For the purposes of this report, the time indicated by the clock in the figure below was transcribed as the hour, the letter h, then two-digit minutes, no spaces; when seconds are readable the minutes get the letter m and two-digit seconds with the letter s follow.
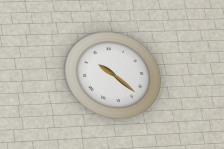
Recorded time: 10h23
